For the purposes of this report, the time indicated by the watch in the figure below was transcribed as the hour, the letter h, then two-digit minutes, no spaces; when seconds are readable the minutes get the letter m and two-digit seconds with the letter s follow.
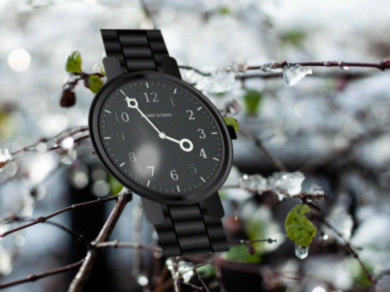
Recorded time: 3h55
